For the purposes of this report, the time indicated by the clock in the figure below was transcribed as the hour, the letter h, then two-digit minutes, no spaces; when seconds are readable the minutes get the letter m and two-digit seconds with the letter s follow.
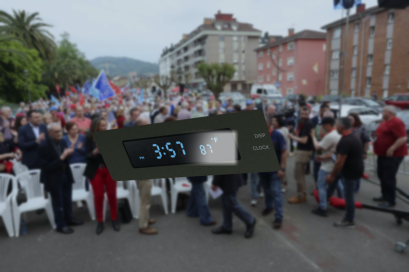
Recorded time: 3h57
